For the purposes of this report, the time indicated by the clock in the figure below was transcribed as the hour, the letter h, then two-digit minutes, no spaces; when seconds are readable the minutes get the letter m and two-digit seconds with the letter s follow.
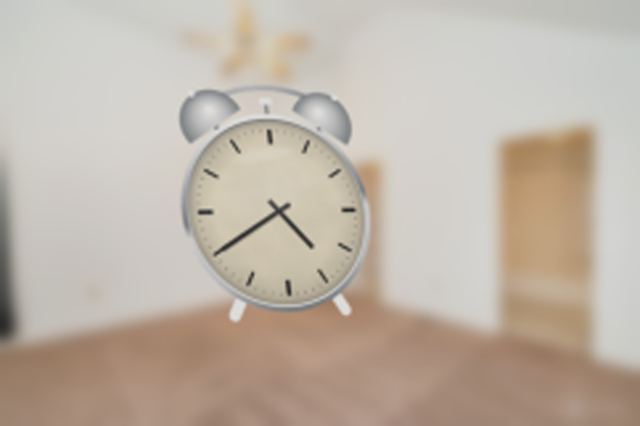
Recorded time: 4h40
